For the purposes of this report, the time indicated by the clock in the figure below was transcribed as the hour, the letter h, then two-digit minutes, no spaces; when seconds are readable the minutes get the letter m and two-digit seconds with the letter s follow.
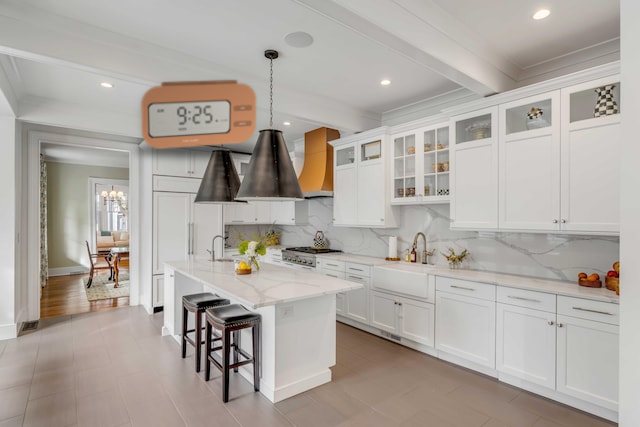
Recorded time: 9h25
